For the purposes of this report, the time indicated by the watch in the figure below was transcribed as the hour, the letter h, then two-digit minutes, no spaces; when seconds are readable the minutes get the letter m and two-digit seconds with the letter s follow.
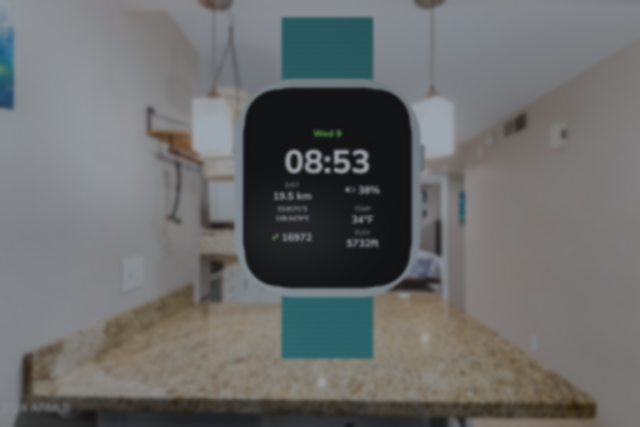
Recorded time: 8h53
